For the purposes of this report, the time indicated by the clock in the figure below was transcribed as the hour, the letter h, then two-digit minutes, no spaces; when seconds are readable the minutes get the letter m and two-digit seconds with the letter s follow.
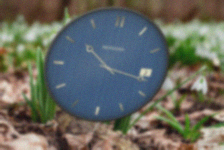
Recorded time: 10h17
